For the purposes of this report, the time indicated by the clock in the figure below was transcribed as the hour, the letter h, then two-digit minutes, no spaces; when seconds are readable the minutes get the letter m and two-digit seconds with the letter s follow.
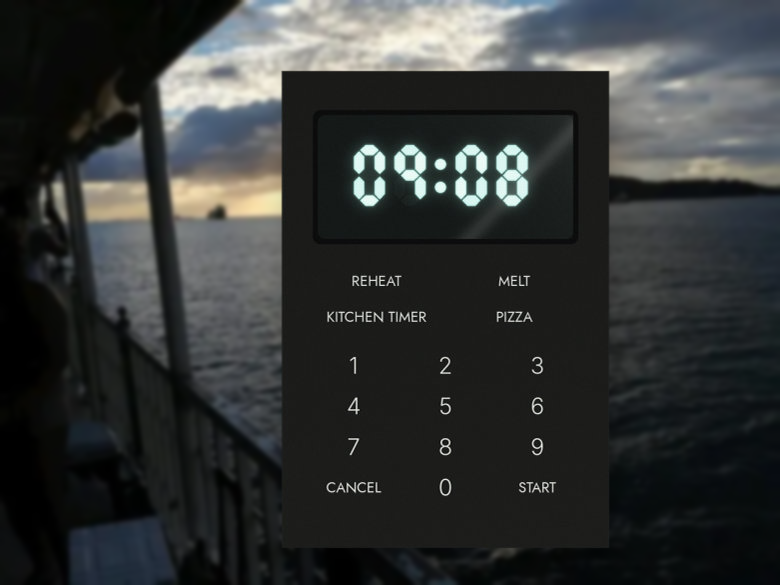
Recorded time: 9h08
